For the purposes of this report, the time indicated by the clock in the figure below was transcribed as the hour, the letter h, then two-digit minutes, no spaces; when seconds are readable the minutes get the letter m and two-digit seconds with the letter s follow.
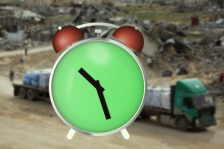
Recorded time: 10h27
